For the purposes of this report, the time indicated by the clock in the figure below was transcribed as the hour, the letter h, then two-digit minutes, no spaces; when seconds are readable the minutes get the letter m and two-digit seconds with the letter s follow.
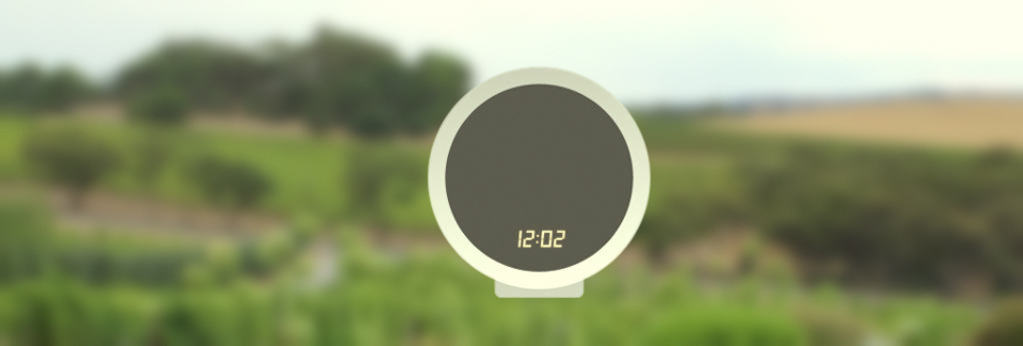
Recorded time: 12h02
